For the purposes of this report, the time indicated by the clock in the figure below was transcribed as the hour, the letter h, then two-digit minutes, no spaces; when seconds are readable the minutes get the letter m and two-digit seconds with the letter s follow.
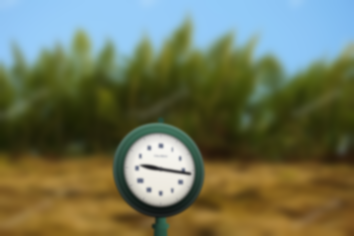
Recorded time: 9h16
